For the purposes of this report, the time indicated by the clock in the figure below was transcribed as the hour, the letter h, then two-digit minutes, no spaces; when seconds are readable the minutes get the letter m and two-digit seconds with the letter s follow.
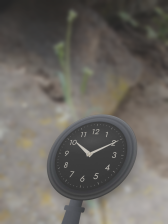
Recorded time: 10h10
